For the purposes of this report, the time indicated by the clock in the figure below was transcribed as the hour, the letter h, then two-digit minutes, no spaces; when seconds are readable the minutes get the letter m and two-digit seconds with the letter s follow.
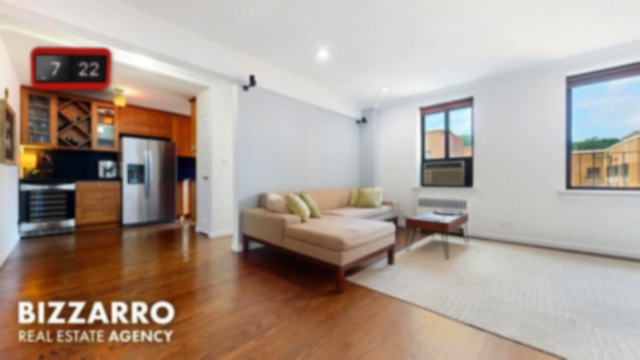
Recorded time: 7h22
